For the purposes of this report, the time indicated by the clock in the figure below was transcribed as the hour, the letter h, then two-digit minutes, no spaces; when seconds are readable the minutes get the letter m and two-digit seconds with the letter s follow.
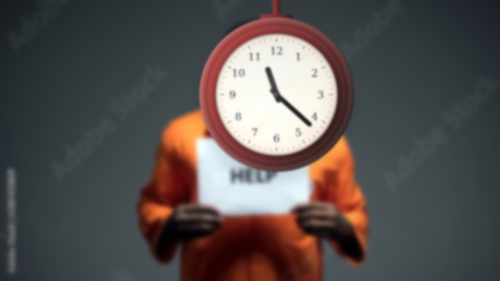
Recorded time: 11h22
